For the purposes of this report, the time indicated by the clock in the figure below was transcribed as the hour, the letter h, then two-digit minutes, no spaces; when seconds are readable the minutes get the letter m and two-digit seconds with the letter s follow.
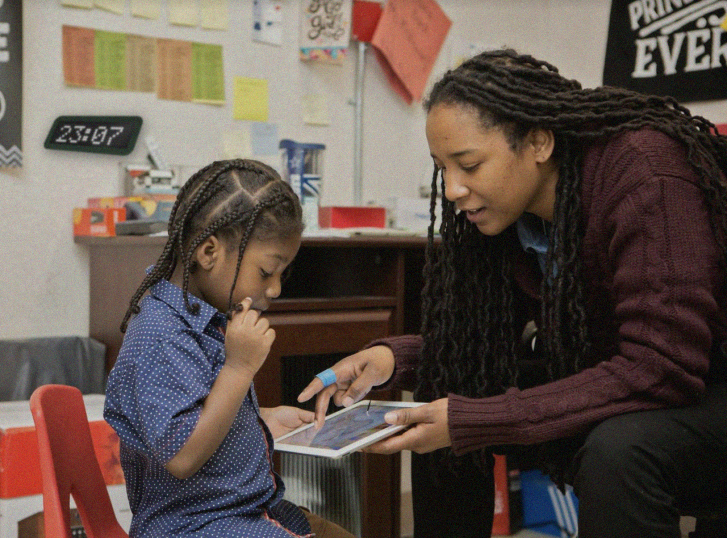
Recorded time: 23h07
